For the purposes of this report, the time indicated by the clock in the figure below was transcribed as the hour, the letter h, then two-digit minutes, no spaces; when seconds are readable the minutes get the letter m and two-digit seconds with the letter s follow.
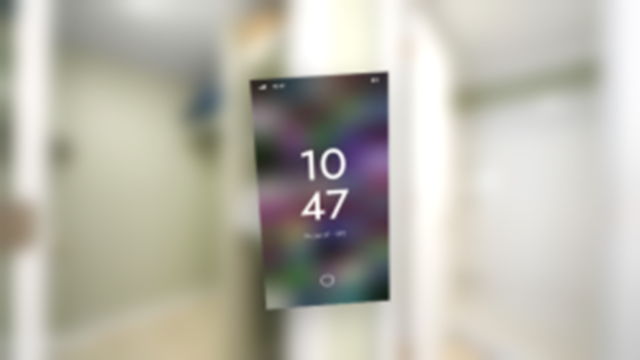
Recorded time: 10h47
